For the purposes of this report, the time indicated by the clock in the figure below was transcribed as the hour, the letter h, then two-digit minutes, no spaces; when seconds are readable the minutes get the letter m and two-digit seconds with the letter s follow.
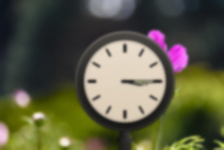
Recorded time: 3h15
